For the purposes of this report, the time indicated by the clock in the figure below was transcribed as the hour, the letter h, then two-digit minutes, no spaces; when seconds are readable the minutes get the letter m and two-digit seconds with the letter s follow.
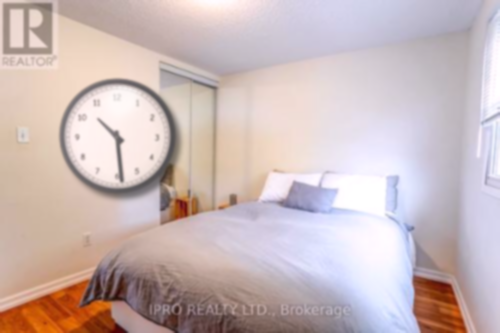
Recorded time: 10h29
